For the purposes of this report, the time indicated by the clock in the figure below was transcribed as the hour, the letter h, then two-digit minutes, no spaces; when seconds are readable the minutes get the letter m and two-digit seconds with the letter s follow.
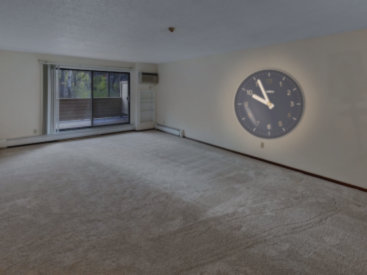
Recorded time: 9h56
